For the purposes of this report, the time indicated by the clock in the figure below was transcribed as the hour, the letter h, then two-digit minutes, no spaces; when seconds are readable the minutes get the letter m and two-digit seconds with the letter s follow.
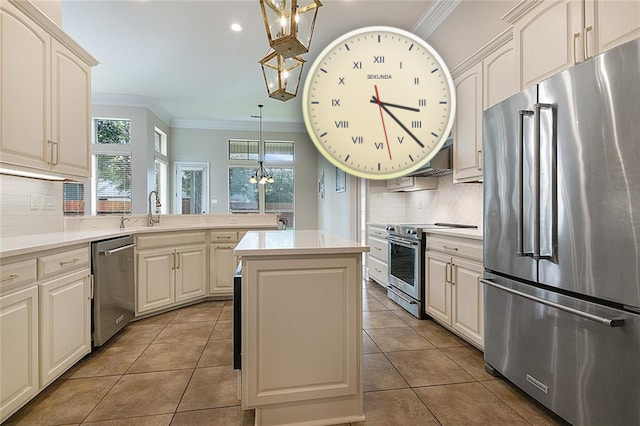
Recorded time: 3h22m28s
